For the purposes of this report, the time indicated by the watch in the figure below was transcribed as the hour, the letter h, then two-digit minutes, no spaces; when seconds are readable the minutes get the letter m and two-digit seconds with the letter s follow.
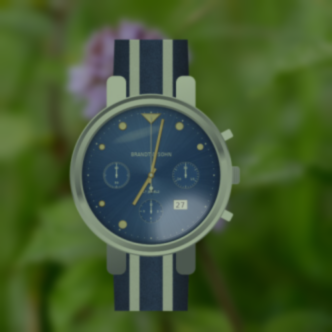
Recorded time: 7h02
